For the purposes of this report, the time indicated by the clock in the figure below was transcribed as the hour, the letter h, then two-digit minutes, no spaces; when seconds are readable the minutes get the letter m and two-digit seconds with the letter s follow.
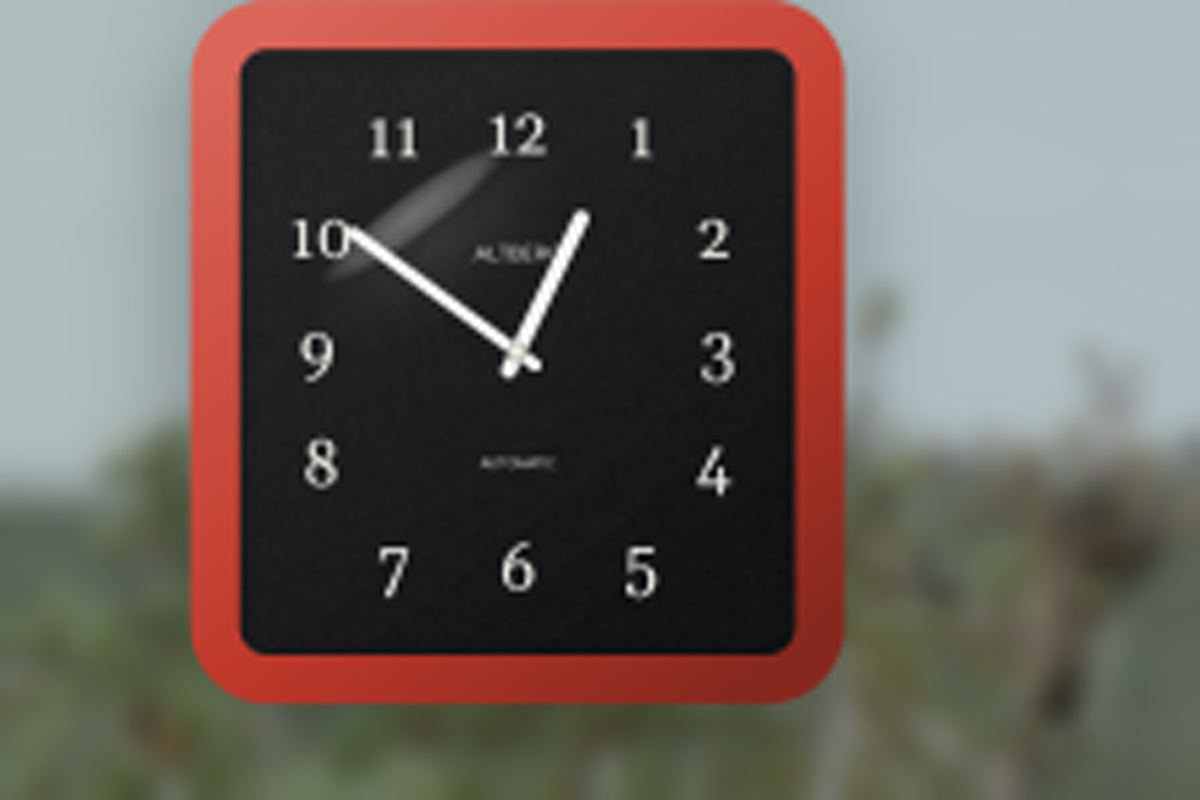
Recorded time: 12h51
